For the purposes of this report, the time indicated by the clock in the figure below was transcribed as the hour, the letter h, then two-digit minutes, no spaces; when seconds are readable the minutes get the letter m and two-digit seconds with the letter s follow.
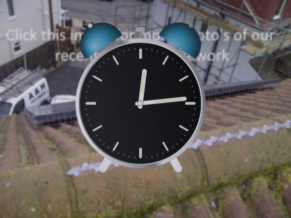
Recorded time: 12h14
